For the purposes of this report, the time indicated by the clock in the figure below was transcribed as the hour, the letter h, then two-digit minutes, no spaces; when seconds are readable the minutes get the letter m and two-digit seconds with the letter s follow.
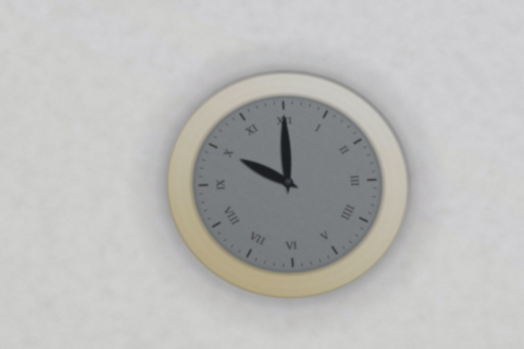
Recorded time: 10h00
